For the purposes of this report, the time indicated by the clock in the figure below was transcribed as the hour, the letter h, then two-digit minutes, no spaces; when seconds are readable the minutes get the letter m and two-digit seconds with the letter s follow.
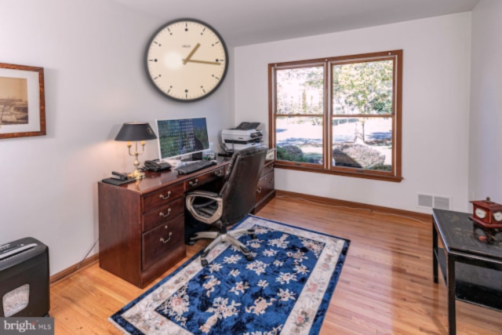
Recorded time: 1h16
